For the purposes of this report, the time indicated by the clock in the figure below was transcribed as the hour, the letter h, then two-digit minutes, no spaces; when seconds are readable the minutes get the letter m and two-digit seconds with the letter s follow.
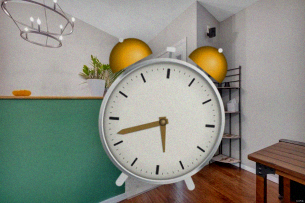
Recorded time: 5h42
